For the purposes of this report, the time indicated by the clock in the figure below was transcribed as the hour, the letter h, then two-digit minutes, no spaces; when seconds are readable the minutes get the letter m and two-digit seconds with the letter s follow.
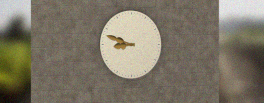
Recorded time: 8h48
